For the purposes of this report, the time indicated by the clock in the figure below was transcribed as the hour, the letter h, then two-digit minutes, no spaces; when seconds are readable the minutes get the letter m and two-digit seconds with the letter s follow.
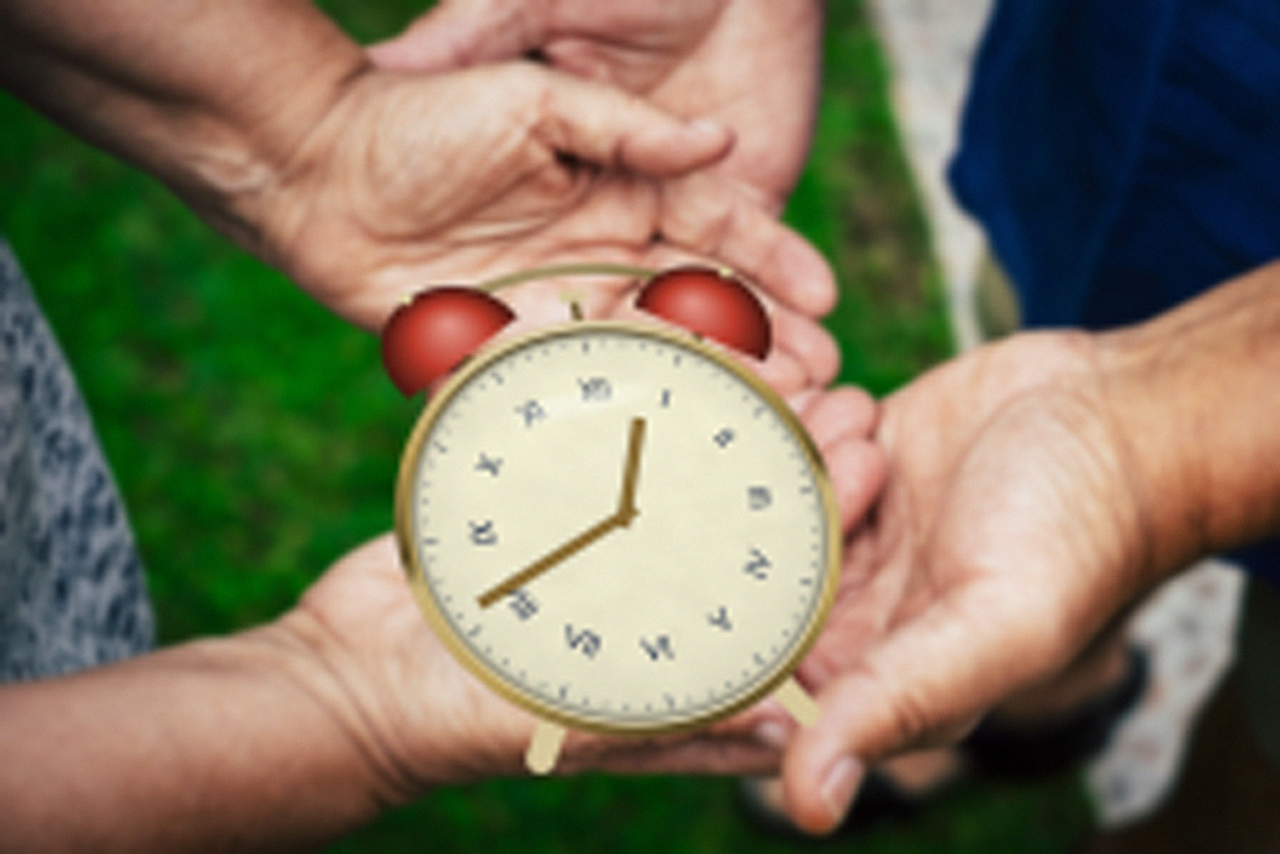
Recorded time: 12h41
